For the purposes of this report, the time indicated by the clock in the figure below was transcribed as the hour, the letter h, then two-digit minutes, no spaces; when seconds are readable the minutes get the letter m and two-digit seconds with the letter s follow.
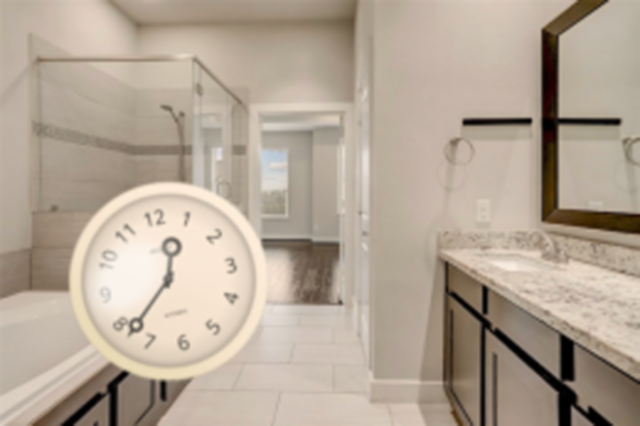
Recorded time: 12h38
